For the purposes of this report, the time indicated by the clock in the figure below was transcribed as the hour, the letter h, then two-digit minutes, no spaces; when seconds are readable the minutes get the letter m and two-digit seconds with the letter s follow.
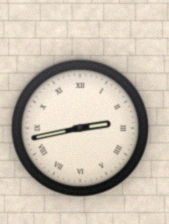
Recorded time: 2h43
